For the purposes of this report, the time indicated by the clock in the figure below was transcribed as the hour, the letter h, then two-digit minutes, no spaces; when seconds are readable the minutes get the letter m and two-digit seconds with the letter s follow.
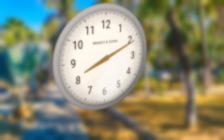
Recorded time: 8h11
